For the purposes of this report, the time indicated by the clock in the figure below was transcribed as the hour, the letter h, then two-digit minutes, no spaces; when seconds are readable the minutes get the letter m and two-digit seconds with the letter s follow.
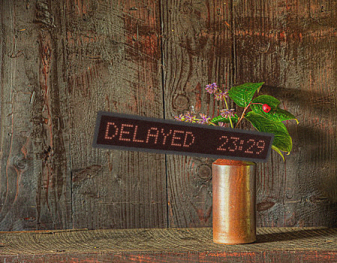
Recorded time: 23h29
